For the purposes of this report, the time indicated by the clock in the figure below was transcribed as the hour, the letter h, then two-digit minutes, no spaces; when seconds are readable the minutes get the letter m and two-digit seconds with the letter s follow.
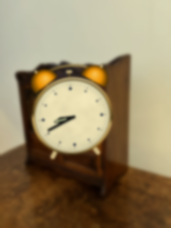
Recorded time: 8h41
